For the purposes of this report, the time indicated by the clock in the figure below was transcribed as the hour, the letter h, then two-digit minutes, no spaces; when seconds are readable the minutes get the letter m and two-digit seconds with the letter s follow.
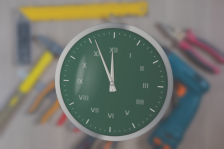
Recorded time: 11h56
